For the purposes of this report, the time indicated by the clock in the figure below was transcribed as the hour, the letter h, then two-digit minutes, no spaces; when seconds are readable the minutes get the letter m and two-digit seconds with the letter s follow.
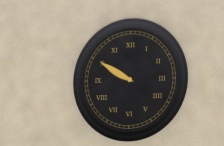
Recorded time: 9h50
